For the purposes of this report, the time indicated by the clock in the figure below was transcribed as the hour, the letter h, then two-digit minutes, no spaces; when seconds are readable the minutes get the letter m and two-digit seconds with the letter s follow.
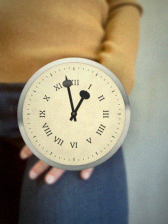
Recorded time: 12h58
